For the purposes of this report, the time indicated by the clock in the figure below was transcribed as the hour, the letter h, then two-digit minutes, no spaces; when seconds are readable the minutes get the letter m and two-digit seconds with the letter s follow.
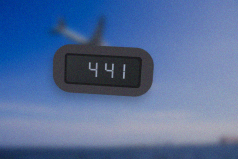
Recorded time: 4h41
